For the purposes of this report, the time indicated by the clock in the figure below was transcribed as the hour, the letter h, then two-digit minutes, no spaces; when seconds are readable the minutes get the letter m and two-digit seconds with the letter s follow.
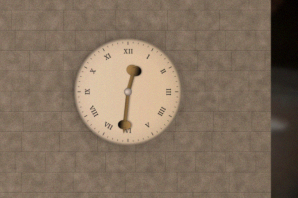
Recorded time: 12h31
